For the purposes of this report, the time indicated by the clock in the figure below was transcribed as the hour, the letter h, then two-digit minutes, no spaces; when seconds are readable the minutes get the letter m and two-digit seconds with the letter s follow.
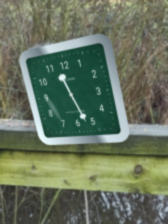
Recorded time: 11h27
